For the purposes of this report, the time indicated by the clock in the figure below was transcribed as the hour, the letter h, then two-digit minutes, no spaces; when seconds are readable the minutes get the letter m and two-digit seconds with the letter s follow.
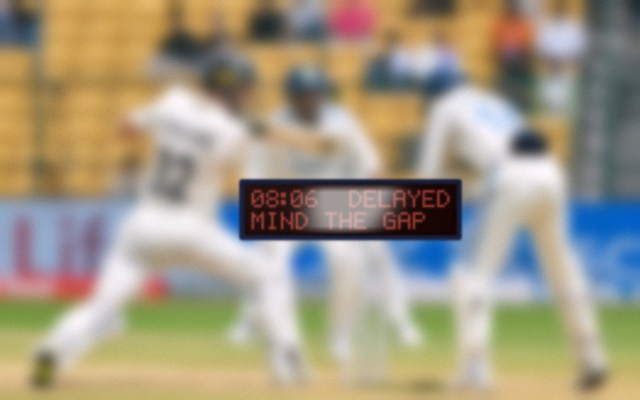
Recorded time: 8h06
